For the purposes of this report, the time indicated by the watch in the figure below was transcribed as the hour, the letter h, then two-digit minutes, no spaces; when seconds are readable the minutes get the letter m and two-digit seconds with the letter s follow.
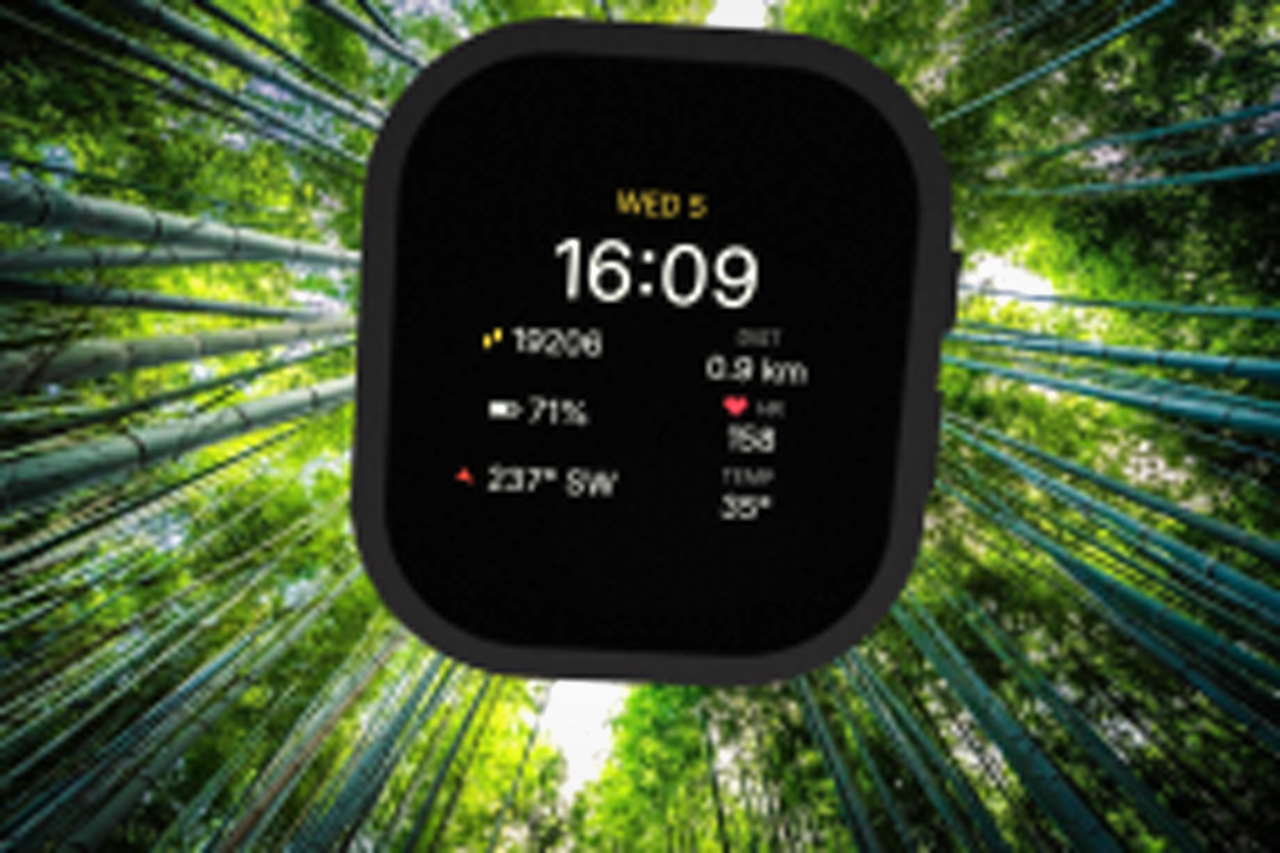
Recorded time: 16h09
